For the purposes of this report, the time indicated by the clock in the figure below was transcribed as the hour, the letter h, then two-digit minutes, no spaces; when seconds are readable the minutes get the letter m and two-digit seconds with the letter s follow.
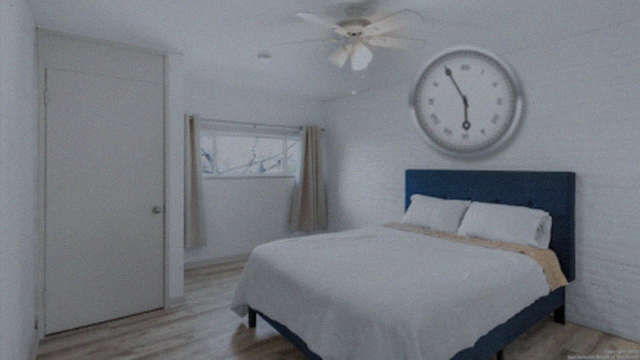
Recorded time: 5h55
